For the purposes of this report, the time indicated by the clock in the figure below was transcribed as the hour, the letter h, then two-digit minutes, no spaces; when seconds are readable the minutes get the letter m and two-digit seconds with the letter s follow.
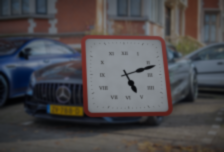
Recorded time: 5h12
